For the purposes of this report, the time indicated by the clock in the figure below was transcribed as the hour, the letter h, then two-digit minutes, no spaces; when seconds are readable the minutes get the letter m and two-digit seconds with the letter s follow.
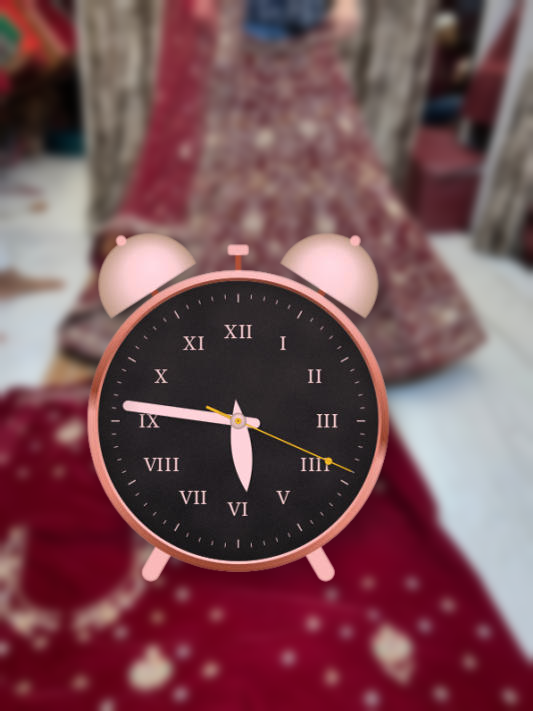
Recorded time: 5h46m19s
